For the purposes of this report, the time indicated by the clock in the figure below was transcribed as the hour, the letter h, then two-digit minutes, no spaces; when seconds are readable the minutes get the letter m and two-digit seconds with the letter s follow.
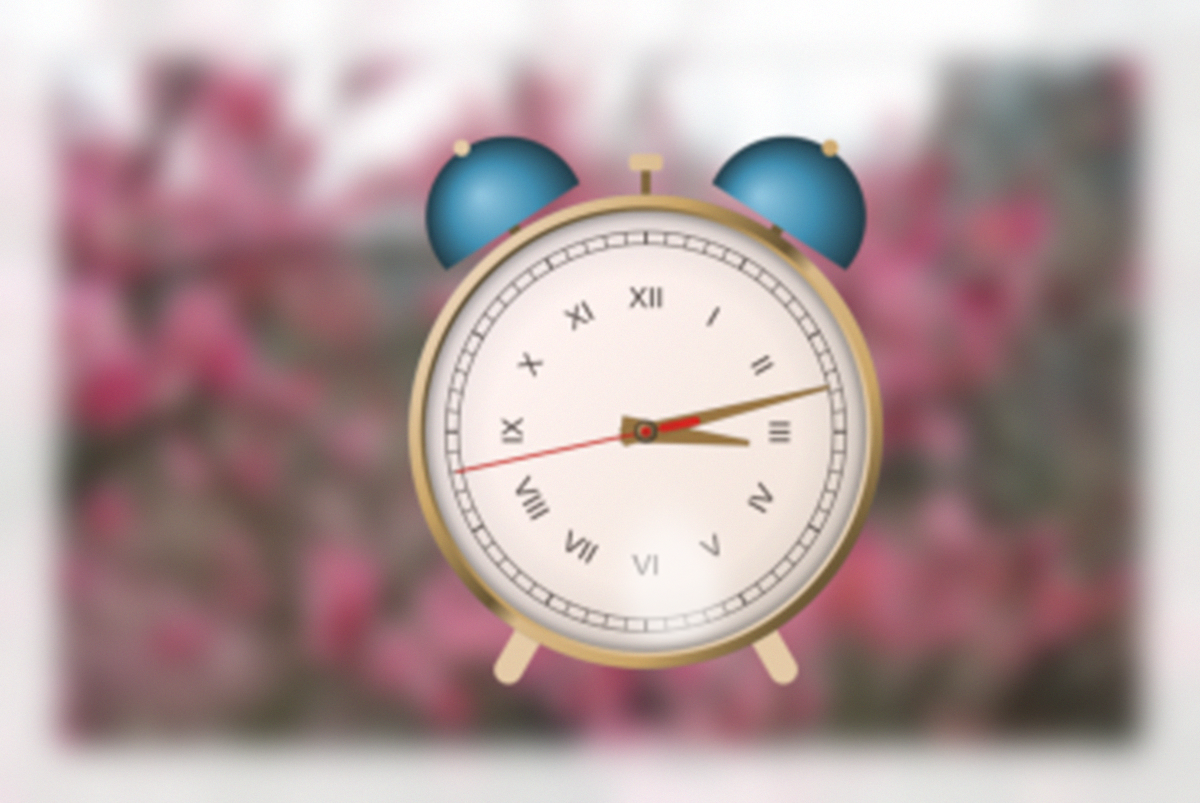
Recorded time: 3h12m43s
